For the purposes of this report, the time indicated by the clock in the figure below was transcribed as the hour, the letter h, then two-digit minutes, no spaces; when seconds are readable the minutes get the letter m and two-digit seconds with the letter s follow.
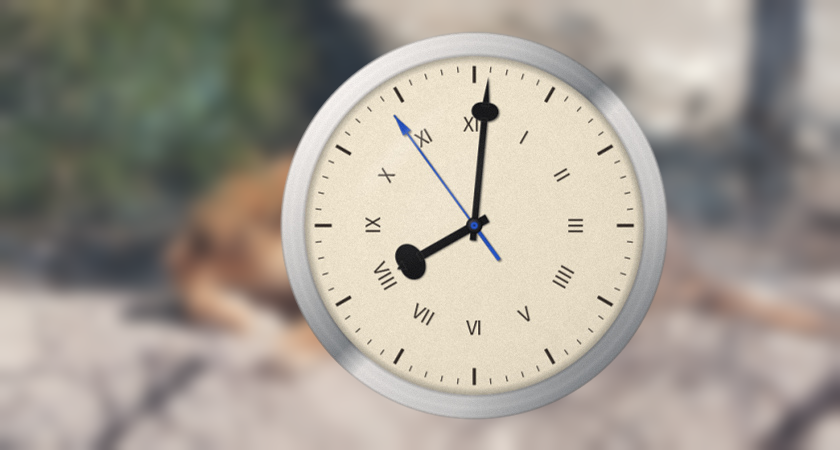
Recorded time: 8h00m54s
